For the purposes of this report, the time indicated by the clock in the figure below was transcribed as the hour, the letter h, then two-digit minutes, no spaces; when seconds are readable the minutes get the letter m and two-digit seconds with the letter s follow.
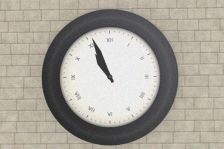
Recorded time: 10h56
